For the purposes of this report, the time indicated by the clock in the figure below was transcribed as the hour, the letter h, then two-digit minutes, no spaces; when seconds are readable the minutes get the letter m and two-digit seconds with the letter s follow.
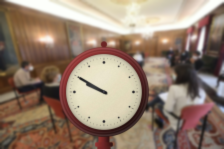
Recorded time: 9h50
